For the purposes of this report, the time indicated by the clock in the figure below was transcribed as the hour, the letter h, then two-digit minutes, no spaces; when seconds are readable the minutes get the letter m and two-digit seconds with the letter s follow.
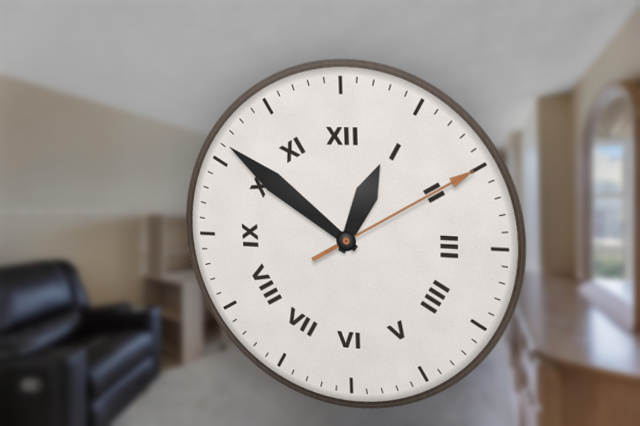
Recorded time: 12h51m10s
